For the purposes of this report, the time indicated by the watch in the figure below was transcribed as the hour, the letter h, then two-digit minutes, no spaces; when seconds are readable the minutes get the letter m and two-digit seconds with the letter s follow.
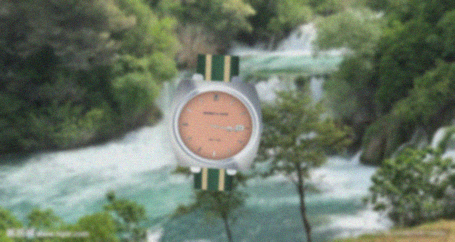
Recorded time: 3h16
